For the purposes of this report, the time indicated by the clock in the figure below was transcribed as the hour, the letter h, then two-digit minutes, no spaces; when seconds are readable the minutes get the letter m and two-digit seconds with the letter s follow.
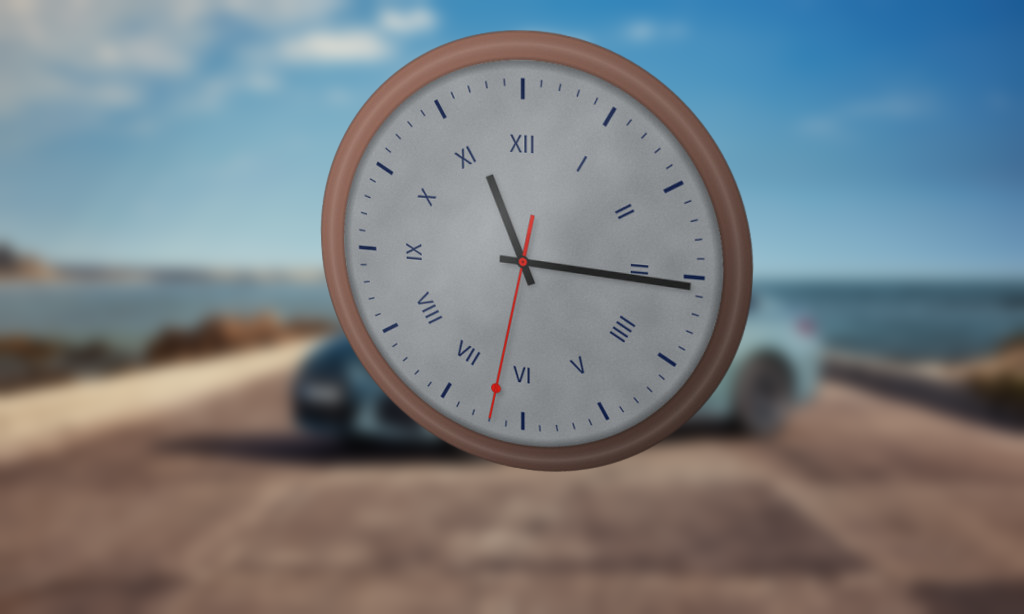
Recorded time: 11h15m32s
